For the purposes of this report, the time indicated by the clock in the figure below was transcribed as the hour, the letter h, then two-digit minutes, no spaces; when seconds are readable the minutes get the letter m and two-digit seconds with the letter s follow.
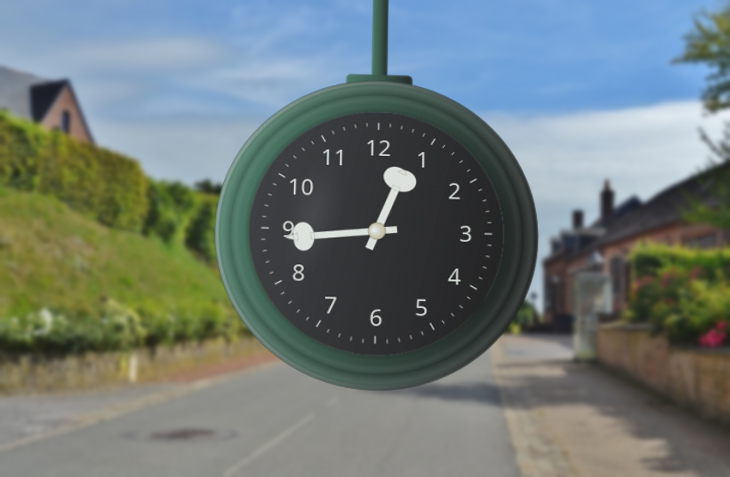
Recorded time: 12h44
